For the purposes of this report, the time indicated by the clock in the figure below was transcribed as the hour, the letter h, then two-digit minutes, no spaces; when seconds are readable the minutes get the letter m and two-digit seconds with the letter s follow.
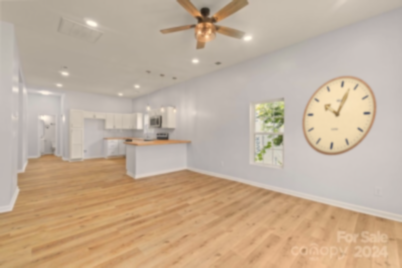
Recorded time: 10h03
